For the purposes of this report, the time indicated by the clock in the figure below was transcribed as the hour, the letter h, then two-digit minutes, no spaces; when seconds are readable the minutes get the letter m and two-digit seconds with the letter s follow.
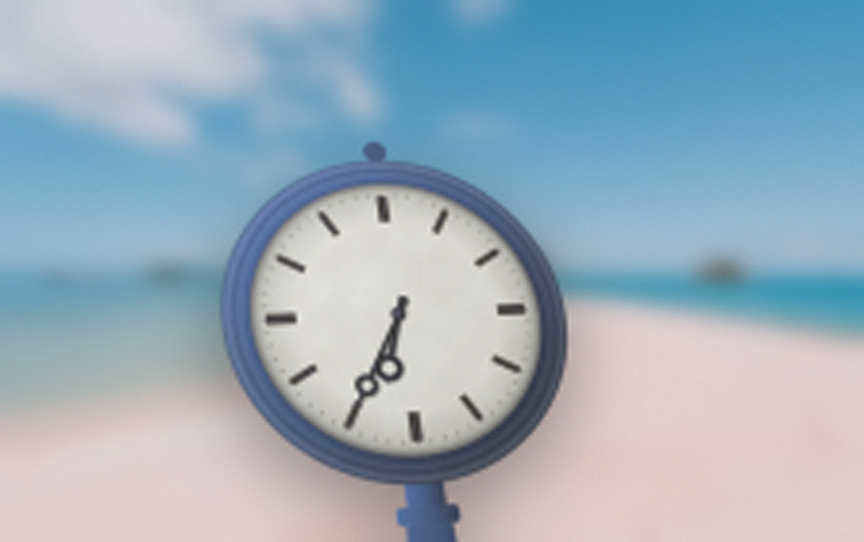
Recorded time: 6h35
